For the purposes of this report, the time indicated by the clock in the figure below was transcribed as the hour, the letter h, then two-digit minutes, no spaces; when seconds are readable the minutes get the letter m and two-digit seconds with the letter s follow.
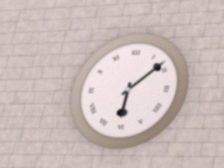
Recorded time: 6h08
